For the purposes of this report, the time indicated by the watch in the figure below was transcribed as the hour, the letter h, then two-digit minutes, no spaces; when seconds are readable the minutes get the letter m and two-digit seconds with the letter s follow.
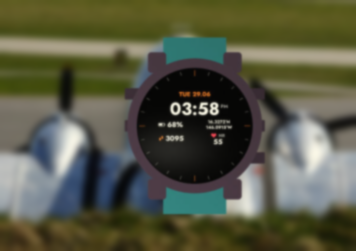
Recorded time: 3h58
